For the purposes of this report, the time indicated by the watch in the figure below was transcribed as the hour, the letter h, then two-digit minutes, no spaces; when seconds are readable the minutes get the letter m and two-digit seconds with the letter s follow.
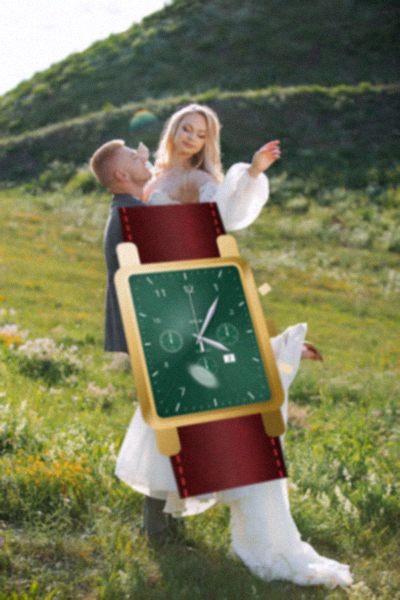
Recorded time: 4h06
